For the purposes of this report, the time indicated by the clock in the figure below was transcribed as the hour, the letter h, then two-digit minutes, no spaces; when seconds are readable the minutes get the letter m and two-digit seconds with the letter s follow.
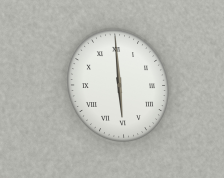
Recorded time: 6h00
